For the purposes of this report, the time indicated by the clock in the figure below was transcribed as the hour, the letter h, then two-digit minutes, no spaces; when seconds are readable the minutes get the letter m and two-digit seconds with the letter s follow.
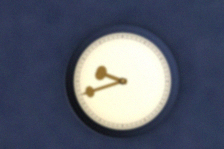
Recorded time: 9h42
